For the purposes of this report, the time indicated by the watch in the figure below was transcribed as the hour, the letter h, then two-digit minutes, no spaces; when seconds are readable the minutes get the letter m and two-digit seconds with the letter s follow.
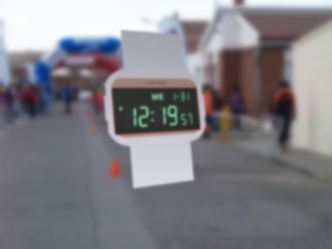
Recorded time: 12h19
